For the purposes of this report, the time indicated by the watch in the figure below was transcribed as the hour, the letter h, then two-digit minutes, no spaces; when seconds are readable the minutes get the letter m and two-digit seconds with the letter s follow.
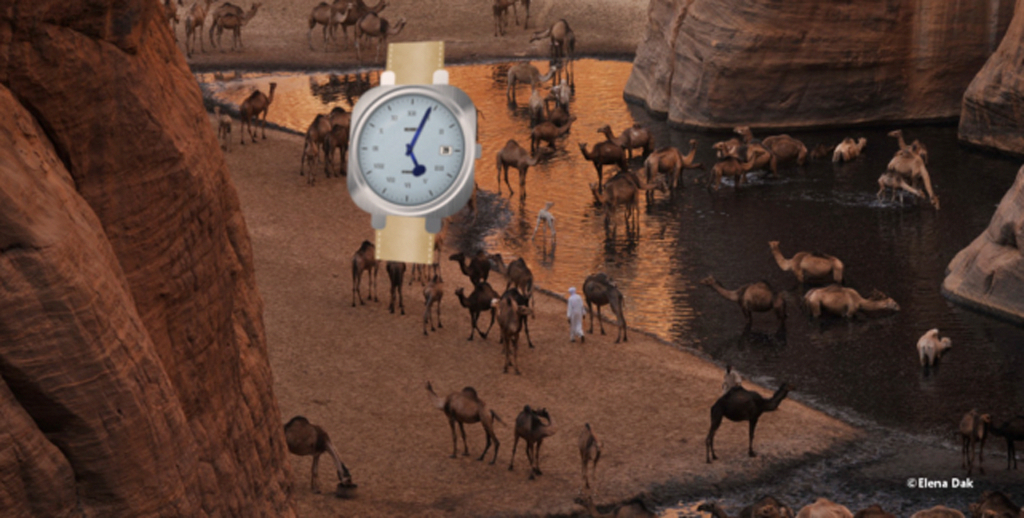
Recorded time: 5h04
